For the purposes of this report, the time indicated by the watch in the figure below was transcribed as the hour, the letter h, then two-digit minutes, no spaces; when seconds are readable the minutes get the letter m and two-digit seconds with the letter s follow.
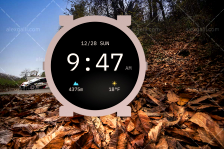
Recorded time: 9h47
